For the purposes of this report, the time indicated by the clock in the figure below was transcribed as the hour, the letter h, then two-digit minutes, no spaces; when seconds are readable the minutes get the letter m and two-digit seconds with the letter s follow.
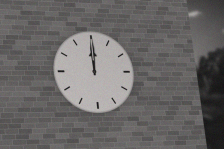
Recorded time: 12h00
